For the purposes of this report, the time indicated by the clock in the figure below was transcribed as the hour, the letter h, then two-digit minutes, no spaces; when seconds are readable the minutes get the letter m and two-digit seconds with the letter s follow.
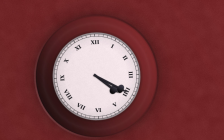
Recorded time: 4h20
